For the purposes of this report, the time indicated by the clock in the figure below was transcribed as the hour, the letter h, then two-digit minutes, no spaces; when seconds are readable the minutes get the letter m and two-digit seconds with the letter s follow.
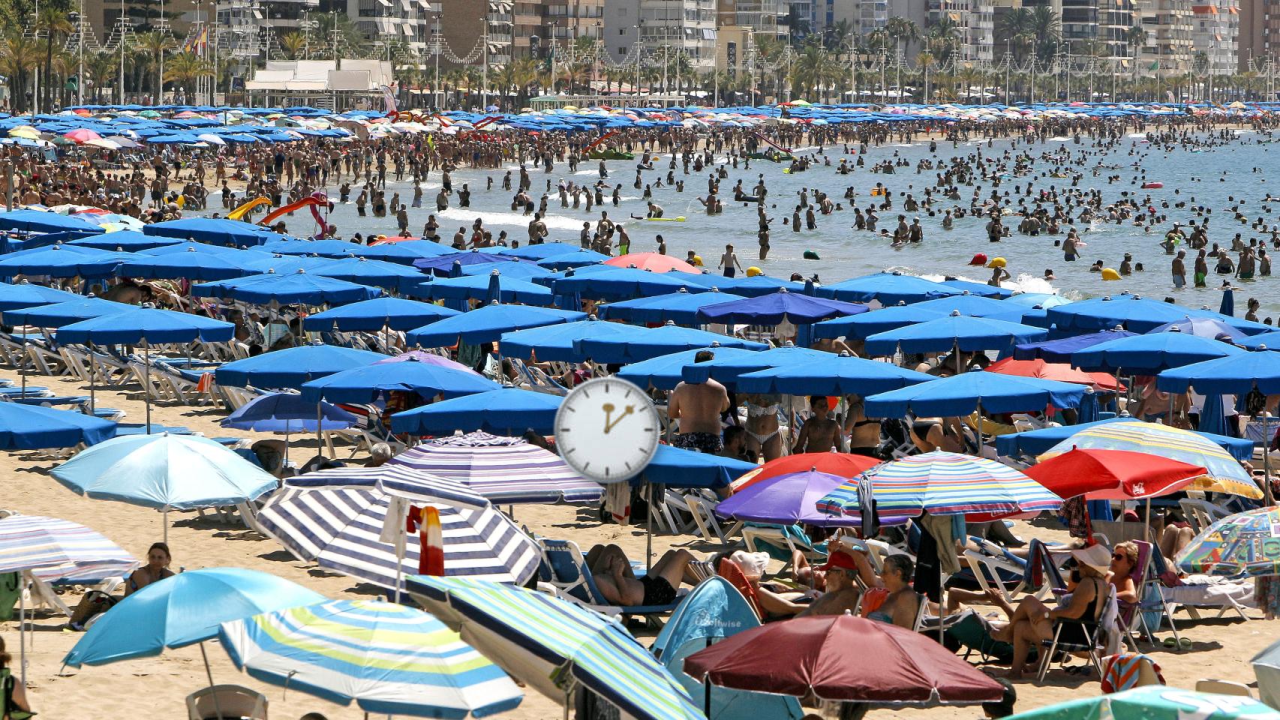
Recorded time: 12h08
